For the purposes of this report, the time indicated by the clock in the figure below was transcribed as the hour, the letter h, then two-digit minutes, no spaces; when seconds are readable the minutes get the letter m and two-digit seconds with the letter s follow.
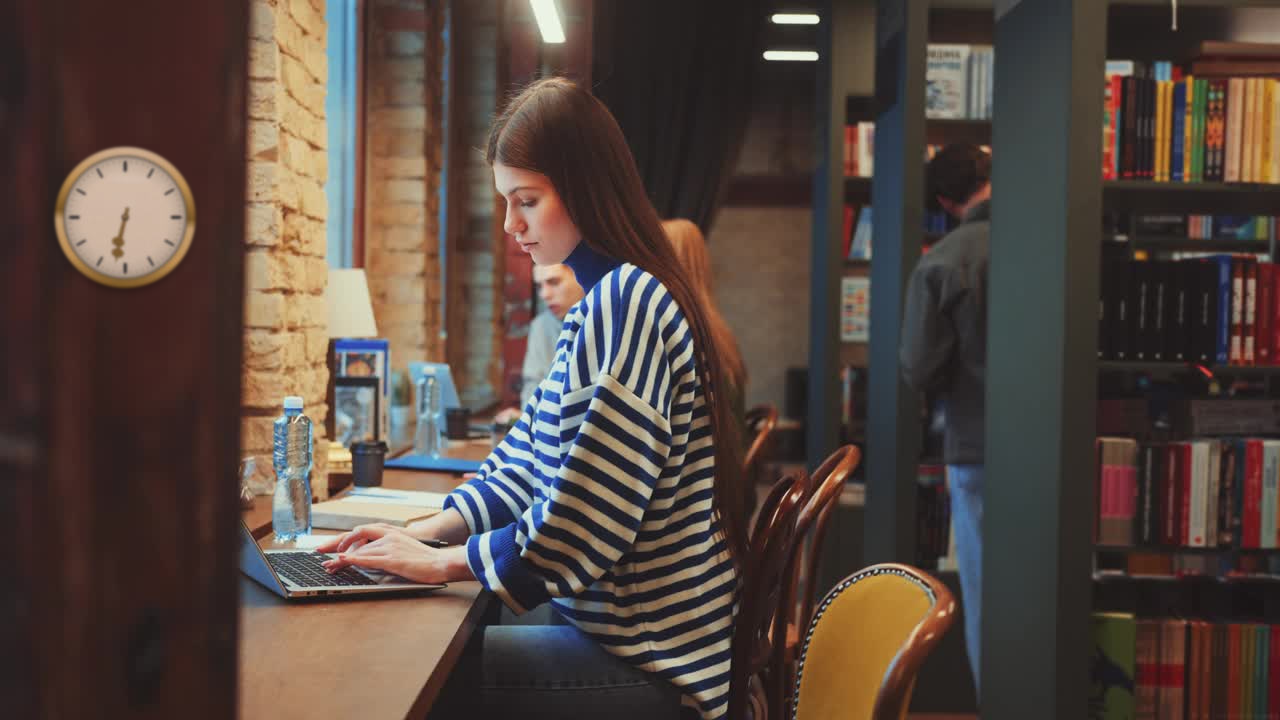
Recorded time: 6h32
